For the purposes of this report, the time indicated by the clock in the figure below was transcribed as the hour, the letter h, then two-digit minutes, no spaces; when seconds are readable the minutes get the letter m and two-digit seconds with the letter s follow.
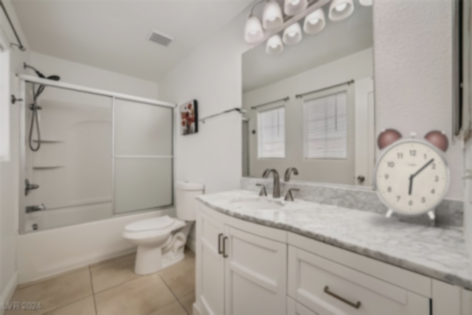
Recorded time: 6h08
